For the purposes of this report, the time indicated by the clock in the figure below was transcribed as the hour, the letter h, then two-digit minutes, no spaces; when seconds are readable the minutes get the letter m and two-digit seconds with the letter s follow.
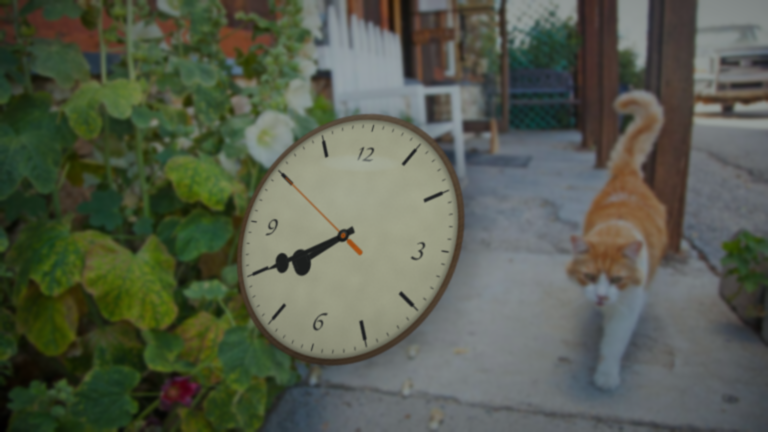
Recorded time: 7h39m50s
